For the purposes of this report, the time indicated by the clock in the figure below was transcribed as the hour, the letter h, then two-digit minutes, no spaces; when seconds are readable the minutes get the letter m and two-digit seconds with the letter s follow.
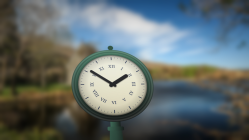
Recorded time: 1h51
